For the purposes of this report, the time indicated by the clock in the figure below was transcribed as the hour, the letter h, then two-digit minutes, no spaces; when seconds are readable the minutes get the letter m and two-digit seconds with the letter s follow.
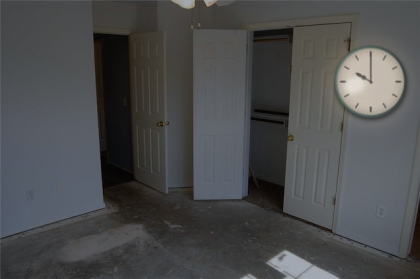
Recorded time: 10h00
